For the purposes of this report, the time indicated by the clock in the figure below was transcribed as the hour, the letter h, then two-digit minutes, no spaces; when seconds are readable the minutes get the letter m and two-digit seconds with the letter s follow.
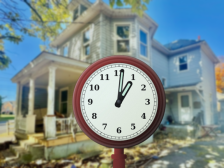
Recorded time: 1h01
